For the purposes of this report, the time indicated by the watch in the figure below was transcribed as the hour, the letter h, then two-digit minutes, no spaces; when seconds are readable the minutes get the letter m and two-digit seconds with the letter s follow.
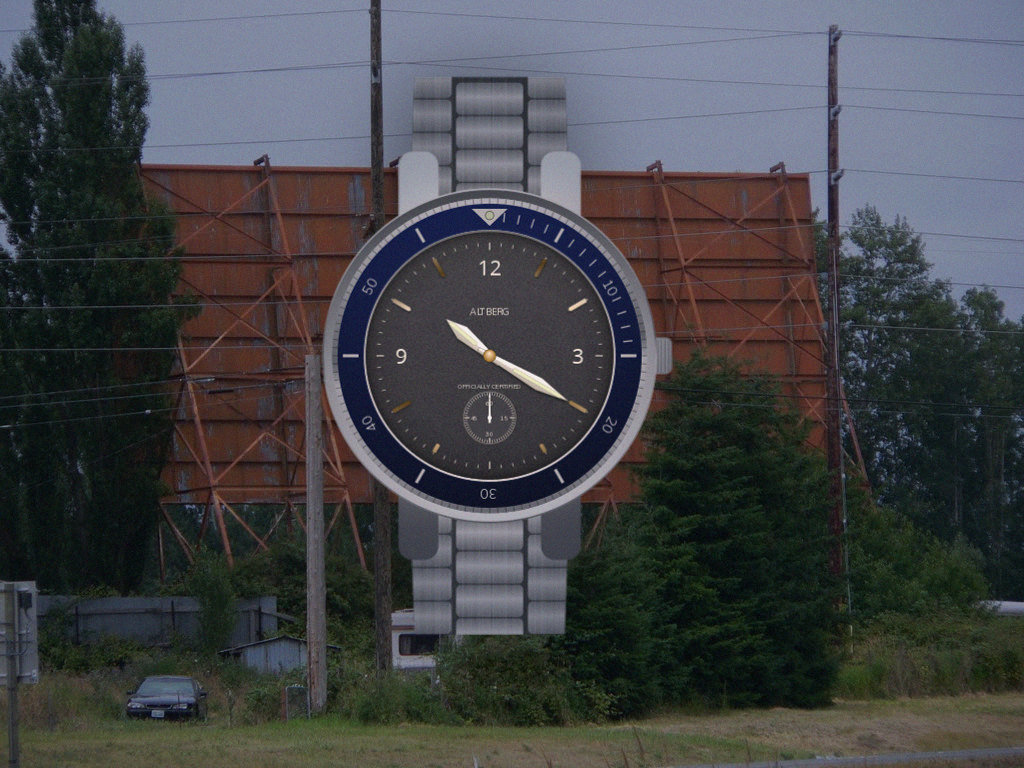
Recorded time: 10h20
